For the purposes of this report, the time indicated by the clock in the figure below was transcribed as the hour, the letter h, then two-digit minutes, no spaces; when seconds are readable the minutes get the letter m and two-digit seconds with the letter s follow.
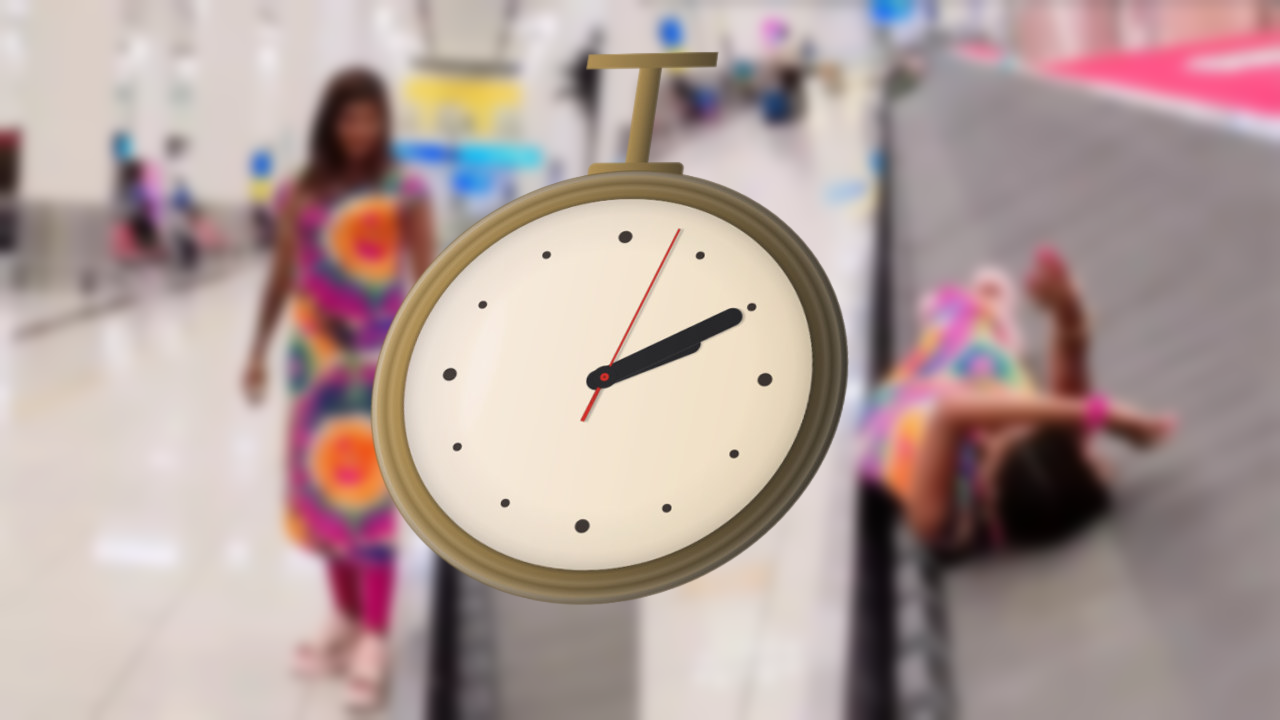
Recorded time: 2h10m03s
